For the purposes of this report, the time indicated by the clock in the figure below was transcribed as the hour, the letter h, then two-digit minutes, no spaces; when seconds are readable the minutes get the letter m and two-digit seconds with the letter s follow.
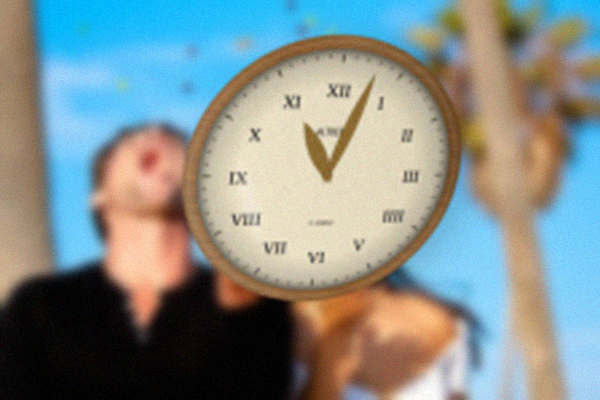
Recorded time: 11h03
